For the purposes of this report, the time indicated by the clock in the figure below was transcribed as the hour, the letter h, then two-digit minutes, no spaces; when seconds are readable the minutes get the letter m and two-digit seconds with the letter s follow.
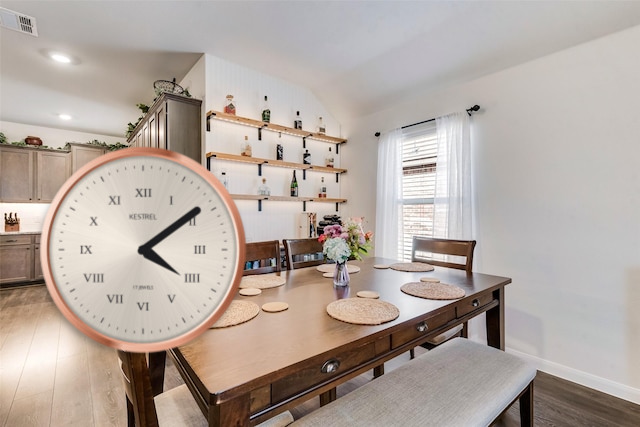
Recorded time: 4h09
